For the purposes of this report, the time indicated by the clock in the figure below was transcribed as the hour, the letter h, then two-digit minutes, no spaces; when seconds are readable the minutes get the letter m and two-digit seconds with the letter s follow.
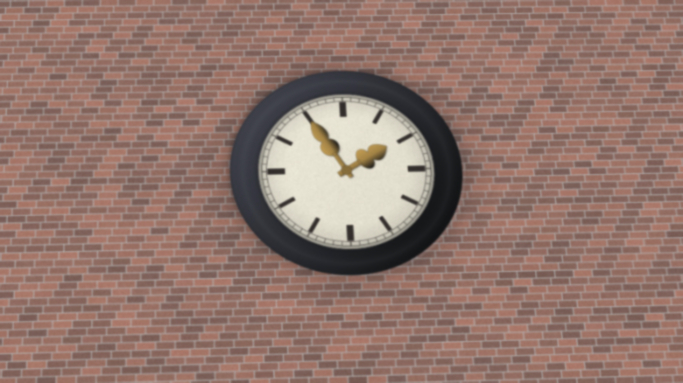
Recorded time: 1h55
